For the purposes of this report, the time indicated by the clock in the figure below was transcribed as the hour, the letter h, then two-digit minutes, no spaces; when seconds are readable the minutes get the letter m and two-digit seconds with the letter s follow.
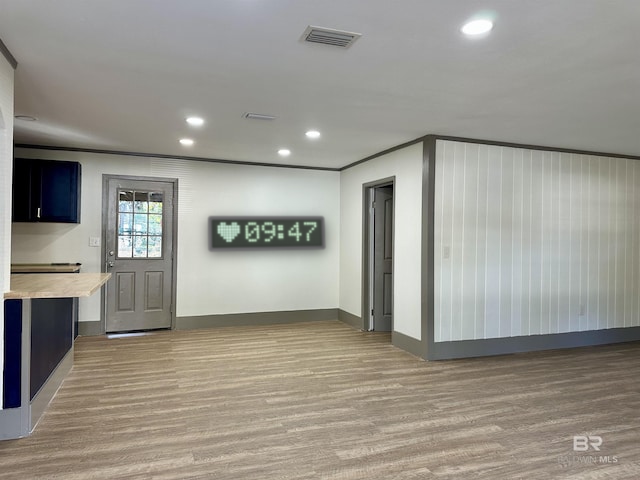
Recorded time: 9h47
